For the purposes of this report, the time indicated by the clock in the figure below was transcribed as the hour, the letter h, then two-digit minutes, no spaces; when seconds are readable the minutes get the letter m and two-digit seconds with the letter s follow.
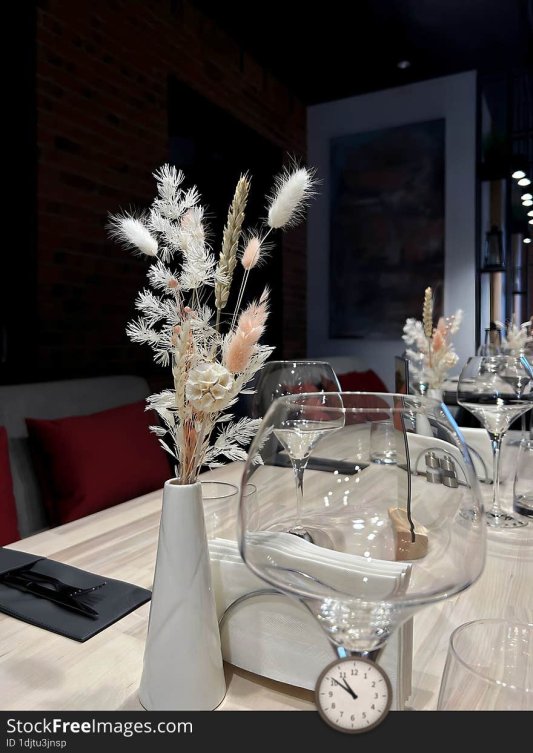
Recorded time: 10h51
